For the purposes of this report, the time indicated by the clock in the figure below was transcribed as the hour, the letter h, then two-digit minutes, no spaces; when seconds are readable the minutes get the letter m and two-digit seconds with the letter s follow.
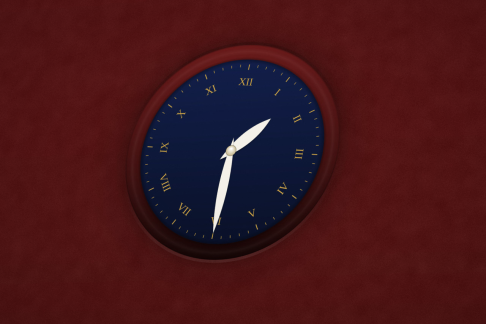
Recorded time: 1h30
